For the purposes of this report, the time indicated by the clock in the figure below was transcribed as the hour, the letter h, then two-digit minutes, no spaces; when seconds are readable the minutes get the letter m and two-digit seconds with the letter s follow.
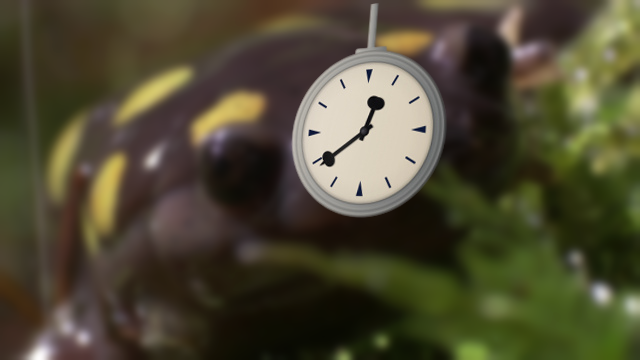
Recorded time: 12h39
